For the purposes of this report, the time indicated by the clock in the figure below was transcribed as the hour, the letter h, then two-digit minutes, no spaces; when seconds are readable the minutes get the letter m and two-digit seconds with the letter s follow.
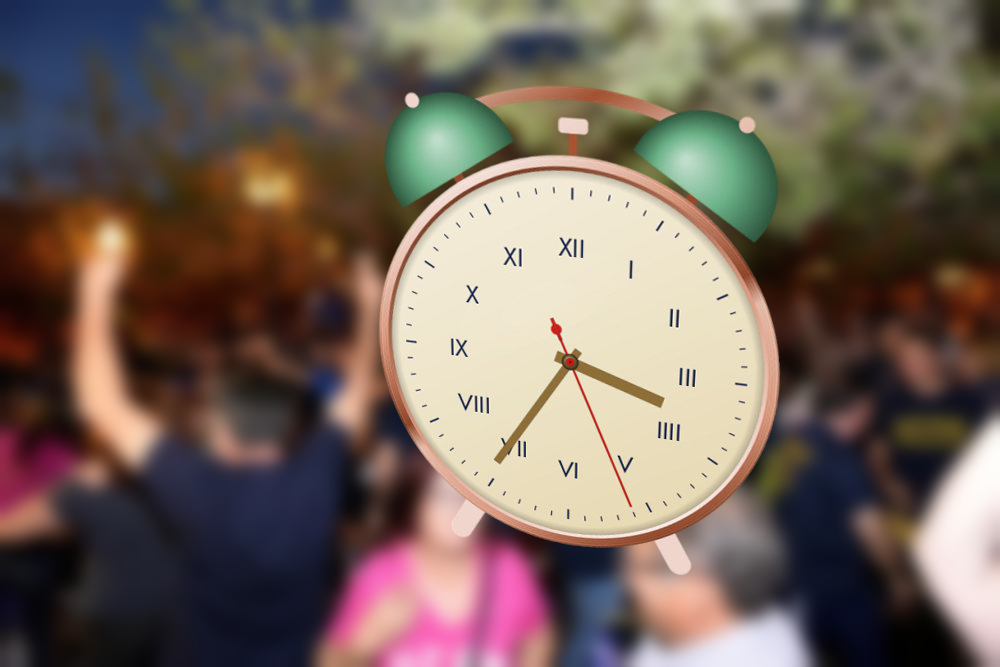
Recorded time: 3h35m26s
